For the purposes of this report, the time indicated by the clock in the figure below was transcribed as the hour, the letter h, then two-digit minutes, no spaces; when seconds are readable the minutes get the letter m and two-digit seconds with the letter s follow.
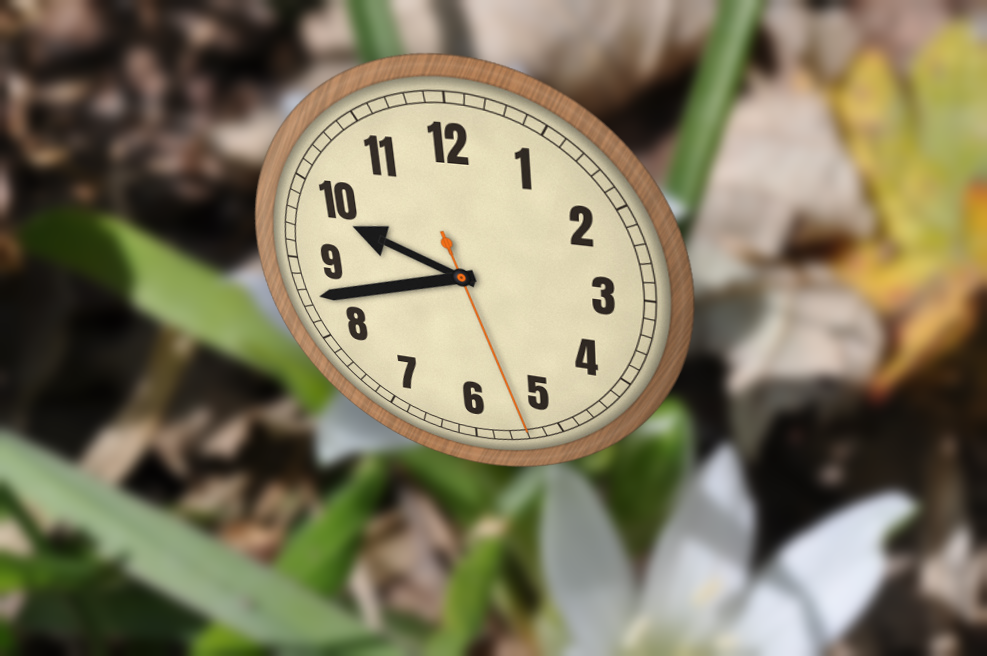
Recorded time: 9h42m27s
